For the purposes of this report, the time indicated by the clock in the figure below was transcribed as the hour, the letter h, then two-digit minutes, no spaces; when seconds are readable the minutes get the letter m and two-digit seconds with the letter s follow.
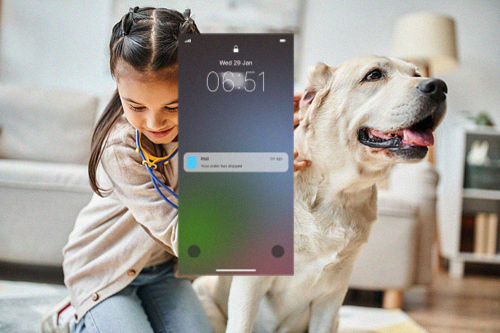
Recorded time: 6h51
